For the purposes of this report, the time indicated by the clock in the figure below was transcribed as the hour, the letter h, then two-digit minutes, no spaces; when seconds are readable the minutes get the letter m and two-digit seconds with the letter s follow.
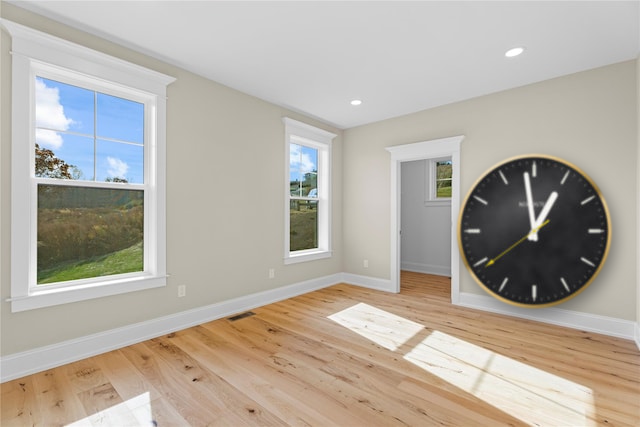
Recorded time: 12h58m39s
